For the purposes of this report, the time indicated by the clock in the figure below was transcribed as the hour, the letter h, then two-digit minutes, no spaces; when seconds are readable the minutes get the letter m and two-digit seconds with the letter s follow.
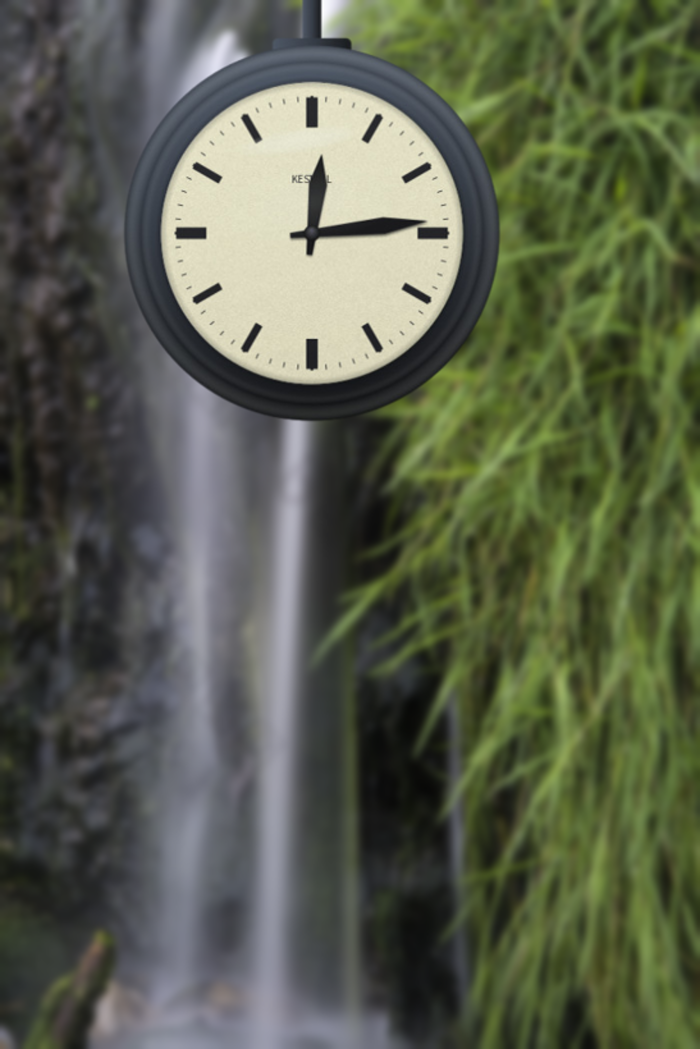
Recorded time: 12h14
